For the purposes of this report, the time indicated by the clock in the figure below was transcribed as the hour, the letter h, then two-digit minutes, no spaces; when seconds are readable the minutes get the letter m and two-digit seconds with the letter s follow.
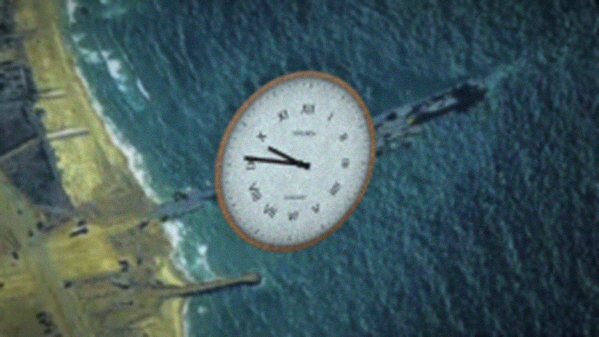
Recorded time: 9h46
